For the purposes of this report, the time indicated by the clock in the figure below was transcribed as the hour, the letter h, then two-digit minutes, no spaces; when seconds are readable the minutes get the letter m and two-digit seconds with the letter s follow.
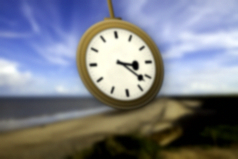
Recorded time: 3h22
